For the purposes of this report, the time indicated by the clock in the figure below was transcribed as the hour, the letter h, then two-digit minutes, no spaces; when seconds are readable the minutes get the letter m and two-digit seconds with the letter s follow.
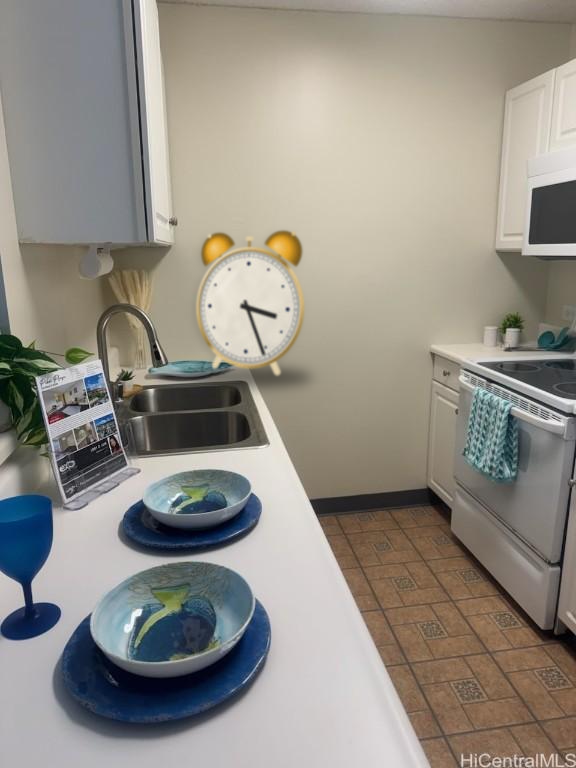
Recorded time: 3h26
